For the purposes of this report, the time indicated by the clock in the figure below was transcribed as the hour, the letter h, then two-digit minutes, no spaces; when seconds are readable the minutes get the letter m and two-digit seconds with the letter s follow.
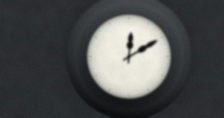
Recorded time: 12h10
